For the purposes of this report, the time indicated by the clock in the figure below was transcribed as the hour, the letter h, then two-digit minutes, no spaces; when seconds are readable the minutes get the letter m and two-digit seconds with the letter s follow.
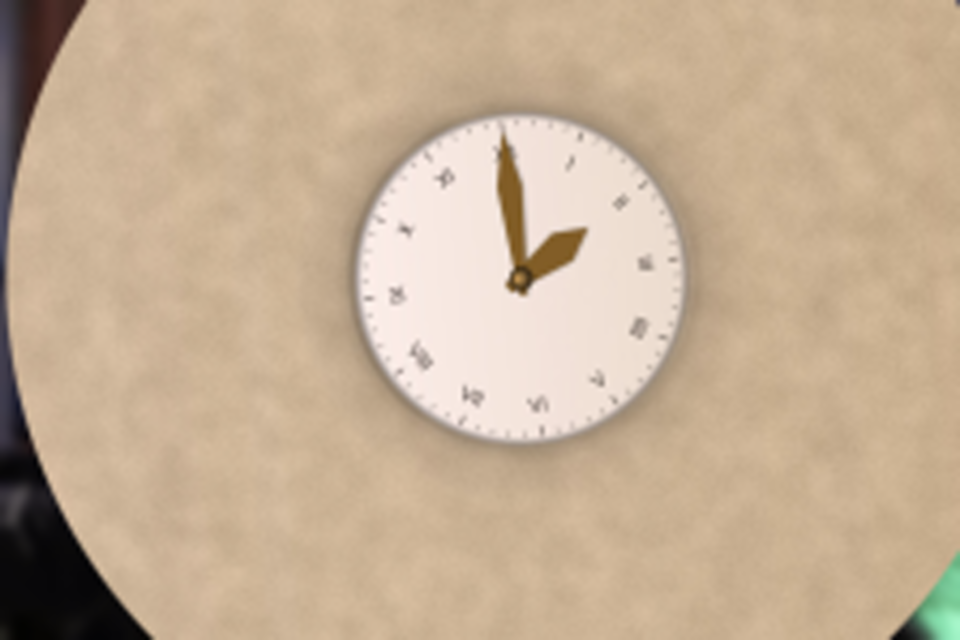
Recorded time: 2h00
